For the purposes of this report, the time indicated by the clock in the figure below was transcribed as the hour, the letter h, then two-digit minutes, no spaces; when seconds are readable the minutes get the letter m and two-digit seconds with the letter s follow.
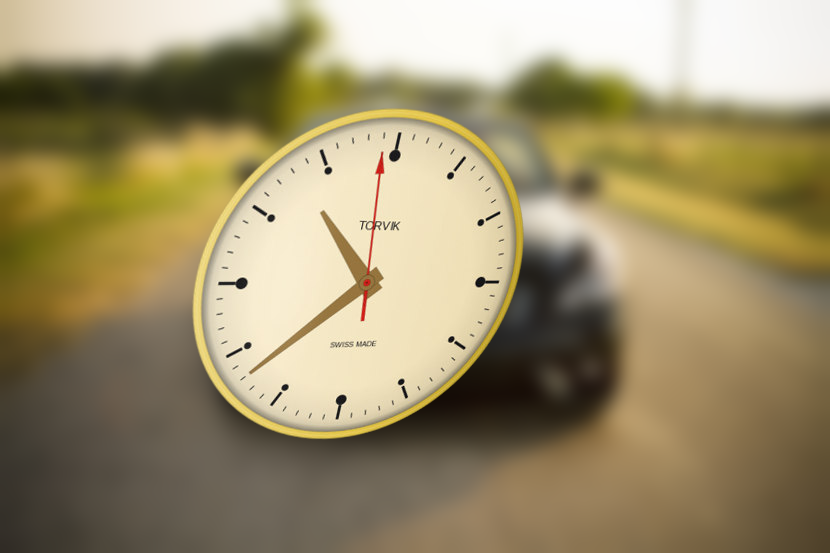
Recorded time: 10h37m59s
